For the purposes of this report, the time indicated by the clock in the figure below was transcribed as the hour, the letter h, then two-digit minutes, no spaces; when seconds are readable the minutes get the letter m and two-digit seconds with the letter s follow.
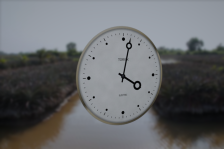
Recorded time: 4h02
